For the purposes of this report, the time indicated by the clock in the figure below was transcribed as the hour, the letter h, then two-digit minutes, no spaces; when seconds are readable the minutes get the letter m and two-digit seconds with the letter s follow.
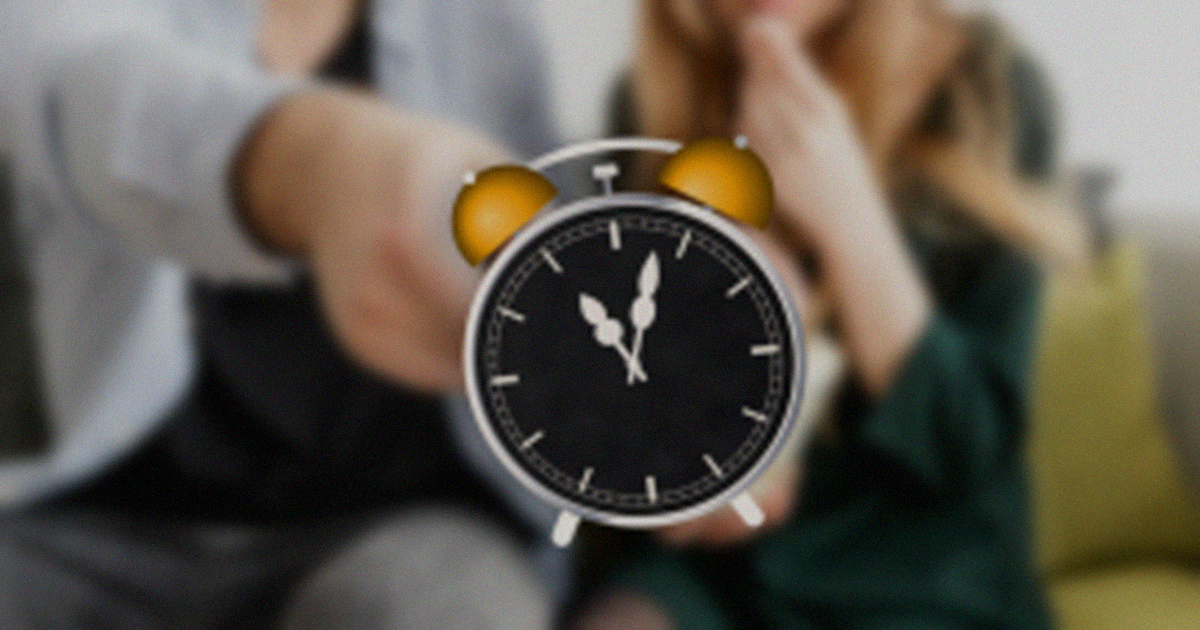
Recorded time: 11h03
